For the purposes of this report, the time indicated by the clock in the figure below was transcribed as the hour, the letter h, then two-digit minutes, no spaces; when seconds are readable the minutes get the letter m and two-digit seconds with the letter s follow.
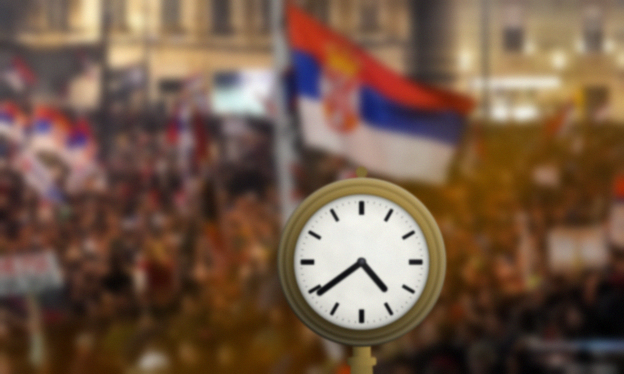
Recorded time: 4h39
